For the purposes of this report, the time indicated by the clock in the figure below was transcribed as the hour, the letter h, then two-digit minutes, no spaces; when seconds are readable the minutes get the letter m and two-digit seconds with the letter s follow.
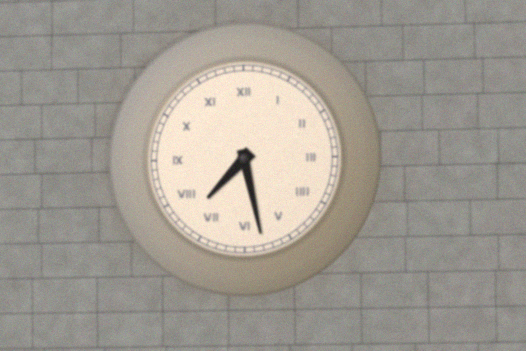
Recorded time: 7h28
